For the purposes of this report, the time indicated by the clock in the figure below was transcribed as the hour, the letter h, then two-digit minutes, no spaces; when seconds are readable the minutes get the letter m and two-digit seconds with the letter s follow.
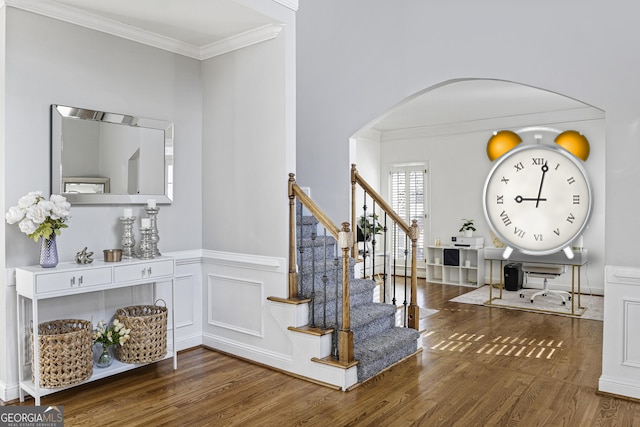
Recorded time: 9h02
